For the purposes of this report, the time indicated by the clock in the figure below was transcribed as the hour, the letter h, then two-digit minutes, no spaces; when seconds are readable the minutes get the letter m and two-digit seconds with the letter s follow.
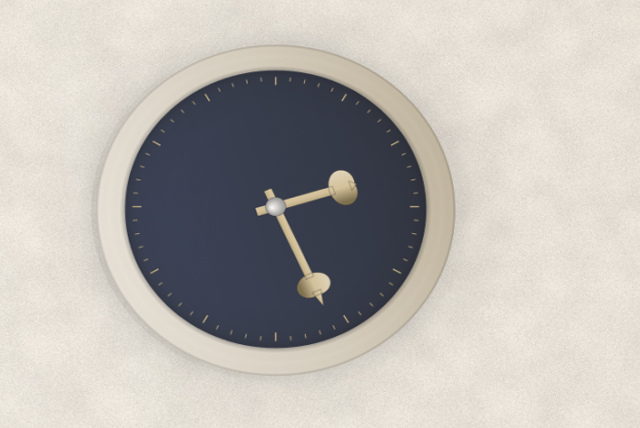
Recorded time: 2h26
